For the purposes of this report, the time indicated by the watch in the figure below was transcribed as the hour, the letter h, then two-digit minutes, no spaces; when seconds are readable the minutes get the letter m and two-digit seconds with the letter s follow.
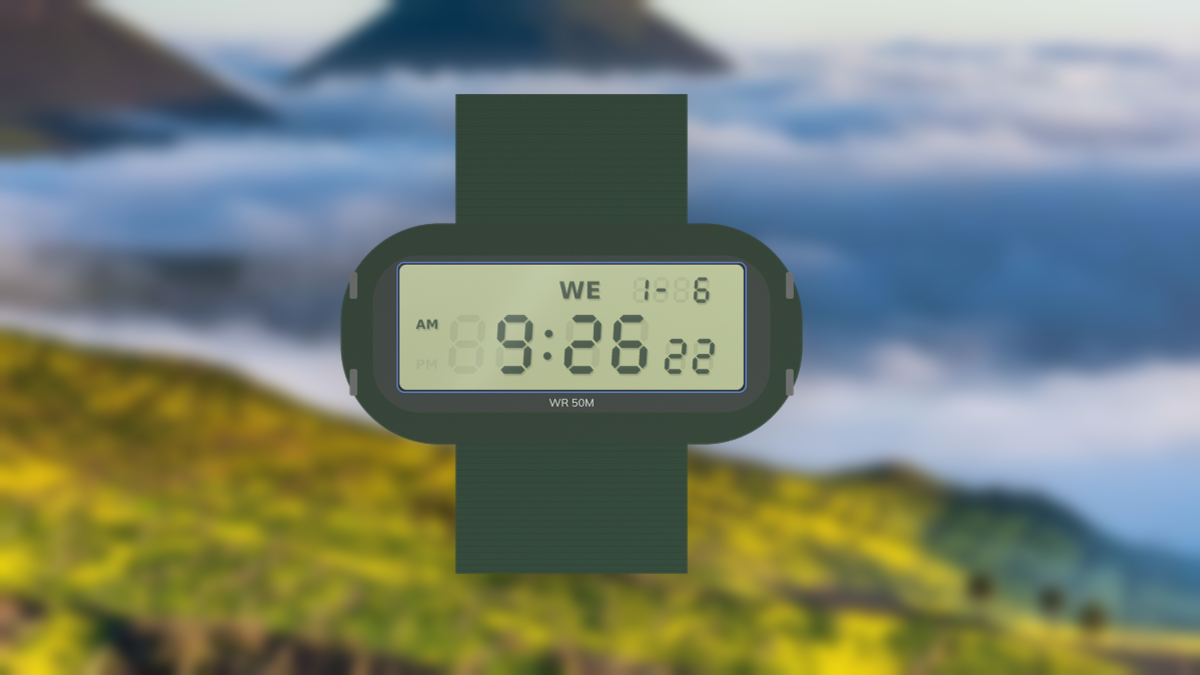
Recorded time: 9h26m22s
